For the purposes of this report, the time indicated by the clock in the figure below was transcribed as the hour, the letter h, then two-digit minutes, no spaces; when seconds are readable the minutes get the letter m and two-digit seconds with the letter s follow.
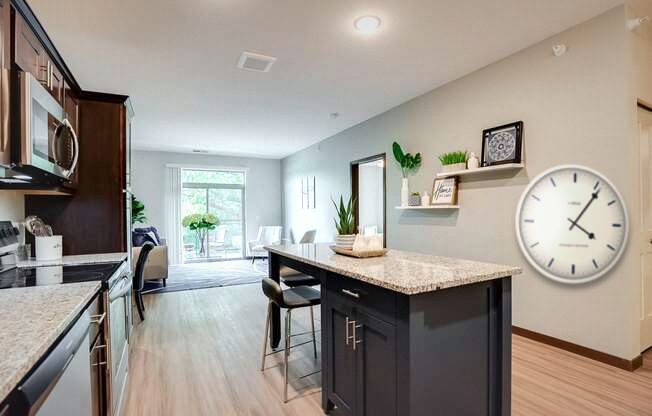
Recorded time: 4h06
